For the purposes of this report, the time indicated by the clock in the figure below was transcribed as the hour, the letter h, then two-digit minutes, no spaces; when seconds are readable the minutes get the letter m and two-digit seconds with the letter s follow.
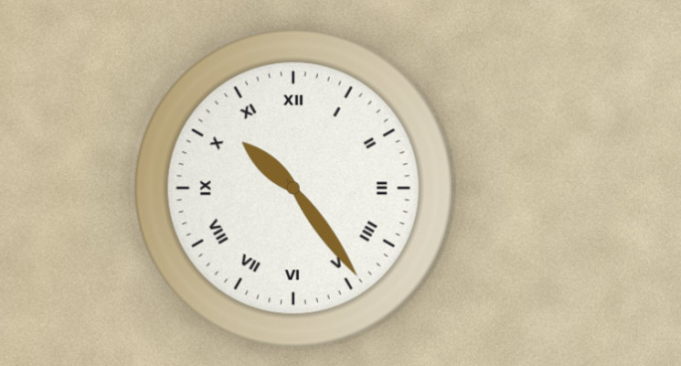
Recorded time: 10h24
